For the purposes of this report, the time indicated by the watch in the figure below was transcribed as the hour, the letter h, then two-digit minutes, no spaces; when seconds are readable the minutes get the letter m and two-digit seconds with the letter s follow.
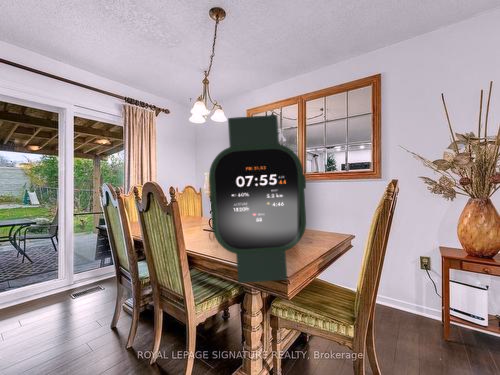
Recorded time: 7h55
